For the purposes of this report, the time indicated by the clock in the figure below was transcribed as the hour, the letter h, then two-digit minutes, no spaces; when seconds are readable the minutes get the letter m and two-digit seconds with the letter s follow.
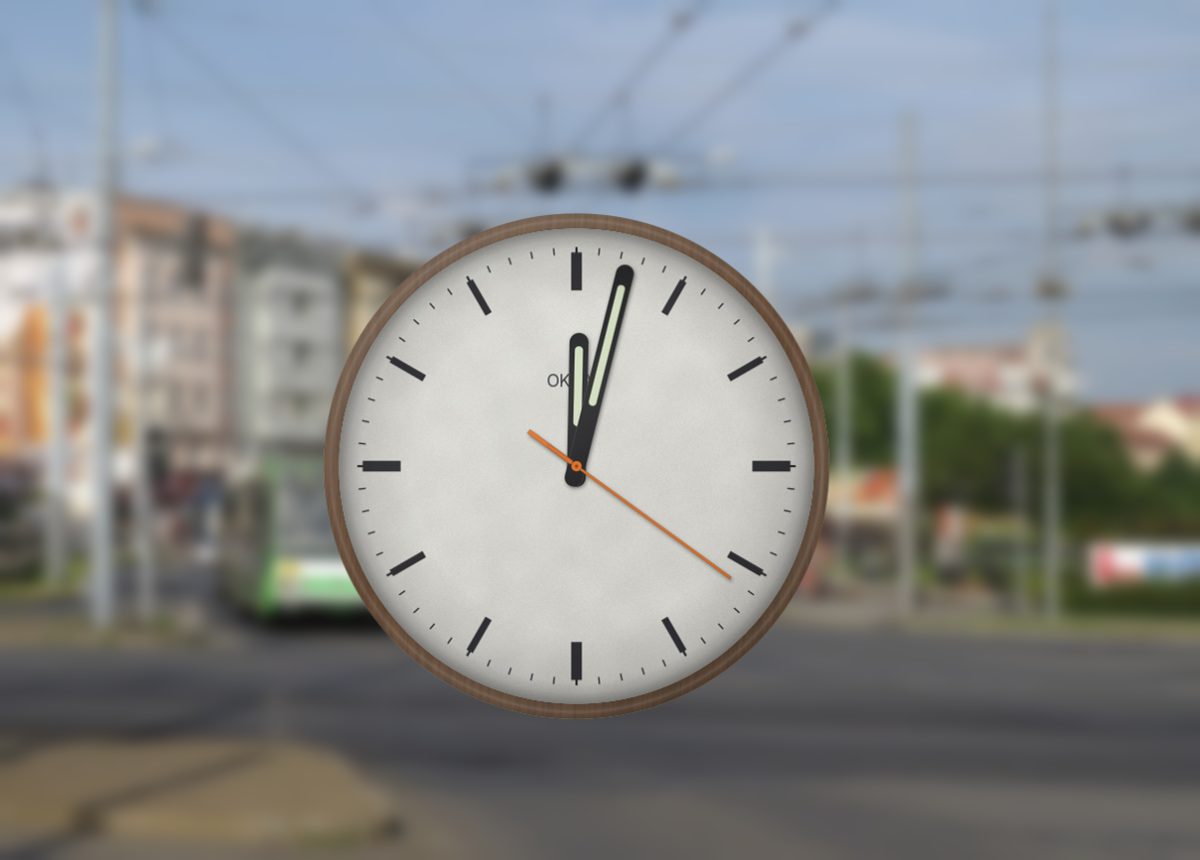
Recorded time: 12h02m21s
